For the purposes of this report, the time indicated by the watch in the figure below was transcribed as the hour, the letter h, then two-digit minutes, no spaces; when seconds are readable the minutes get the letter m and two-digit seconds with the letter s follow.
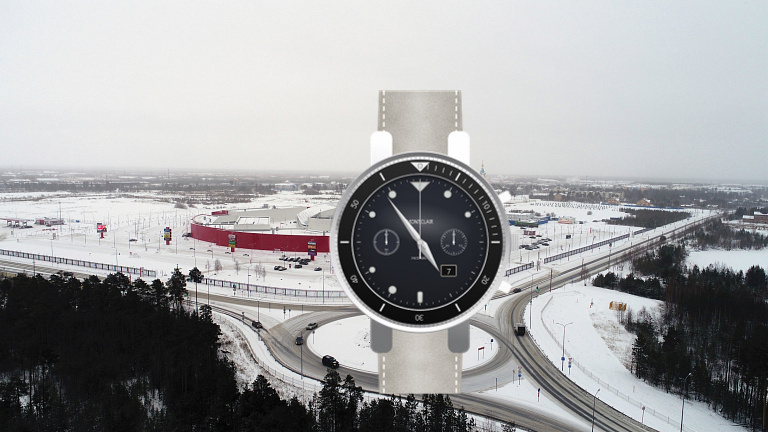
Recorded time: 4h54
